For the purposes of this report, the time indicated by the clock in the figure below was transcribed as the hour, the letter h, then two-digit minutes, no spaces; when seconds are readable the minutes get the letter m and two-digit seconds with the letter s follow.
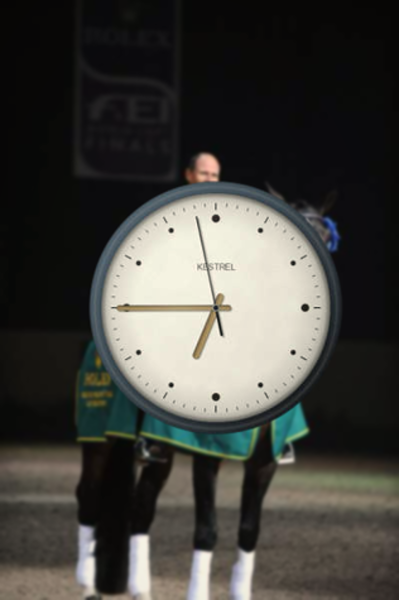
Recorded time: 6h44m58s
